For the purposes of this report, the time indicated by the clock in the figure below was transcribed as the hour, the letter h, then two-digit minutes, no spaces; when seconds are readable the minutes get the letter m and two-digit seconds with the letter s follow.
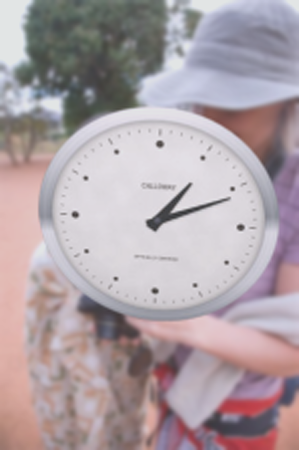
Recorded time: 1h11
